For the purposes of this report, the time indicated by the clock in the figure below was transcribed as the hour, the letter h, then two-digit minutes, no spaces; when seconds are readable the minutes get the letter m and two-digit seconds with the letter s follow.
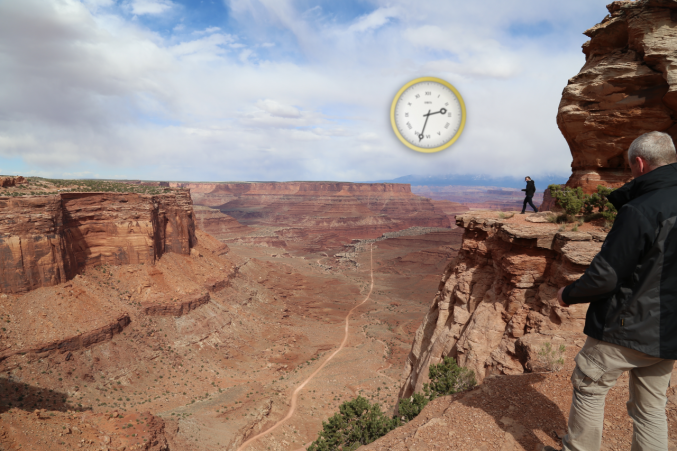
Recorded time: 2h33
